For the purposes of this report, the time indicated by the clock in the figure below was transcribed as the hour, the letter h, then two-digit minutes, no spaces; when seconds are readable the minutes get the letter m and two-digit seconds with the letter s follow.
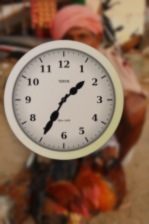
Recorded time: 1h35
